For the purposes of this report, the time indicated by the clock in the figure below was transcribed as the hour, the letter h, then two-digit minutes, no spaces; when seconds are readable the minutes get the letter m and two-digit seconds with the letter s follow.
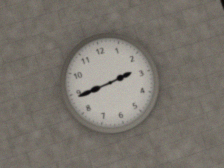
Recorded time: 2h44
